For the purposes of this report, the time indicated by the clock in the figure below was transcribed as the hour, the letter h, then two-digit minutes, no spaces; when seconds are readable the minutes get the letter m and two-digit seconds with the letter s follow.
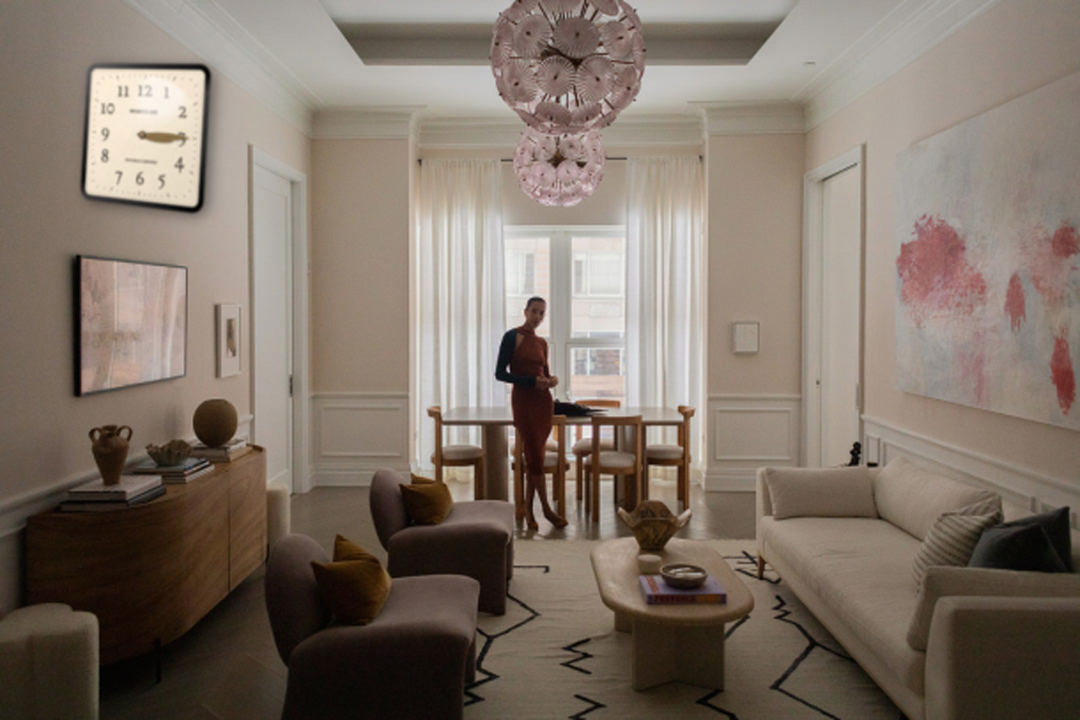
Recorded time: 3h15
